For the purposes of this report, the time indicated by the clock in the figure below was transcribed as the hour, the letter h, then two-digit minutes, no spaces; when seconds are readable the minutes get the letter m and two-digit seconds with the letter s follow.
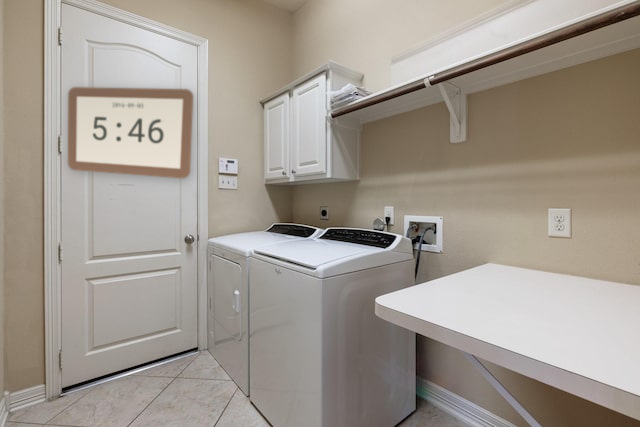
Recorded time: 5h46
